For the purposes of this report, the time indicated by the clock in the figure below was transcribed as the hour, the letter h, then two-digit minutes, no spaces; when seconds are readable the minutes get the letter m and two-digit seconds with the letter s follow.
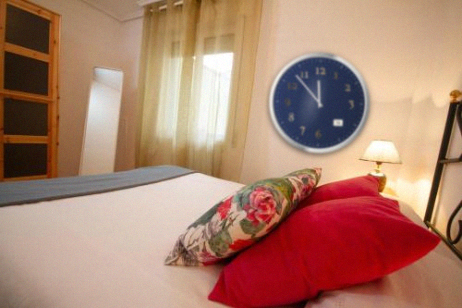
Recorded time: 11h53
